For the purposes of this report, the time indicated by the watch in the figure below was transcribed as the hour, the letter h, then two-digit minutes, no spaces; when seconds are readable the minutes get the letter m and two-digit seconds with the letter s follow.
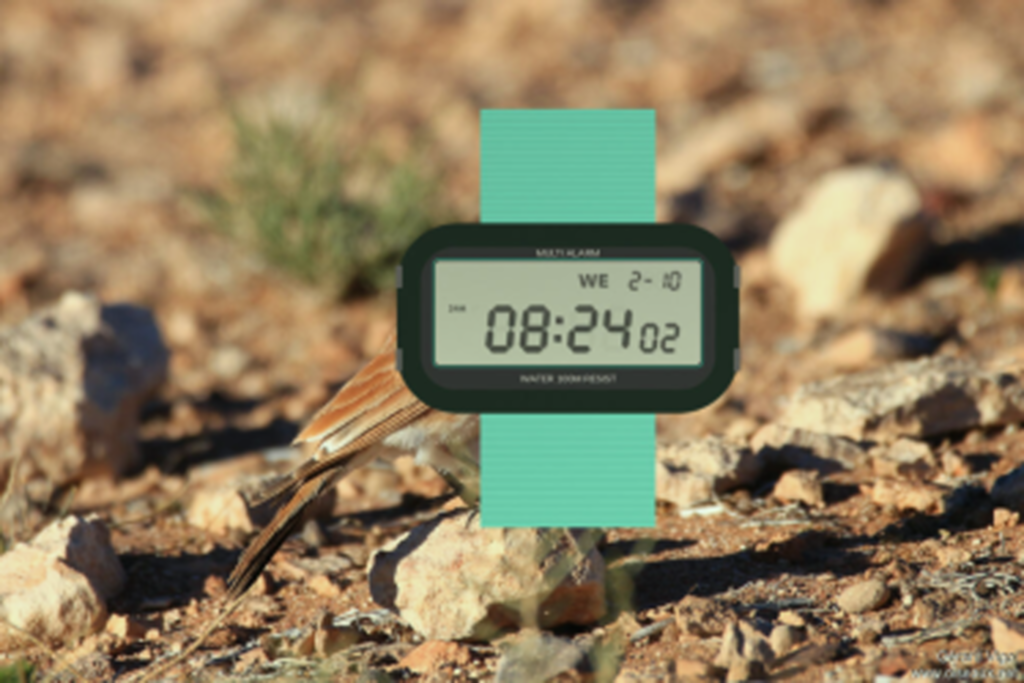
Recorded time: 8h24m02s
